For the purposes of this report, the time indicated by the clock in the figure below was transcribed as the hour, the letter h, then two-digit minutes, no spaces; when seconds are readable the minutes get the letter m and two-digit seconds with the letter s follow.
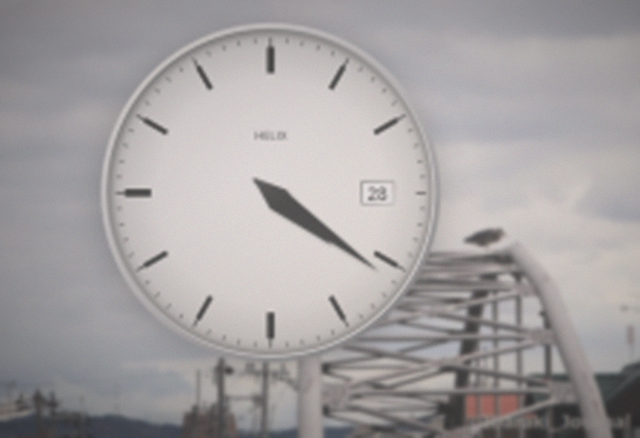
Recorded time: 4h21
